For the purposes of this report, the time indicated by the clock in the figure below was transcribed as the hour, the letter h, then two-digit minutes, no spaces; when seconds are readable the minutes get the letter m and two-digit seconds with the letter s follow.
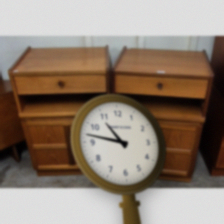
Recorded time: 10h47
